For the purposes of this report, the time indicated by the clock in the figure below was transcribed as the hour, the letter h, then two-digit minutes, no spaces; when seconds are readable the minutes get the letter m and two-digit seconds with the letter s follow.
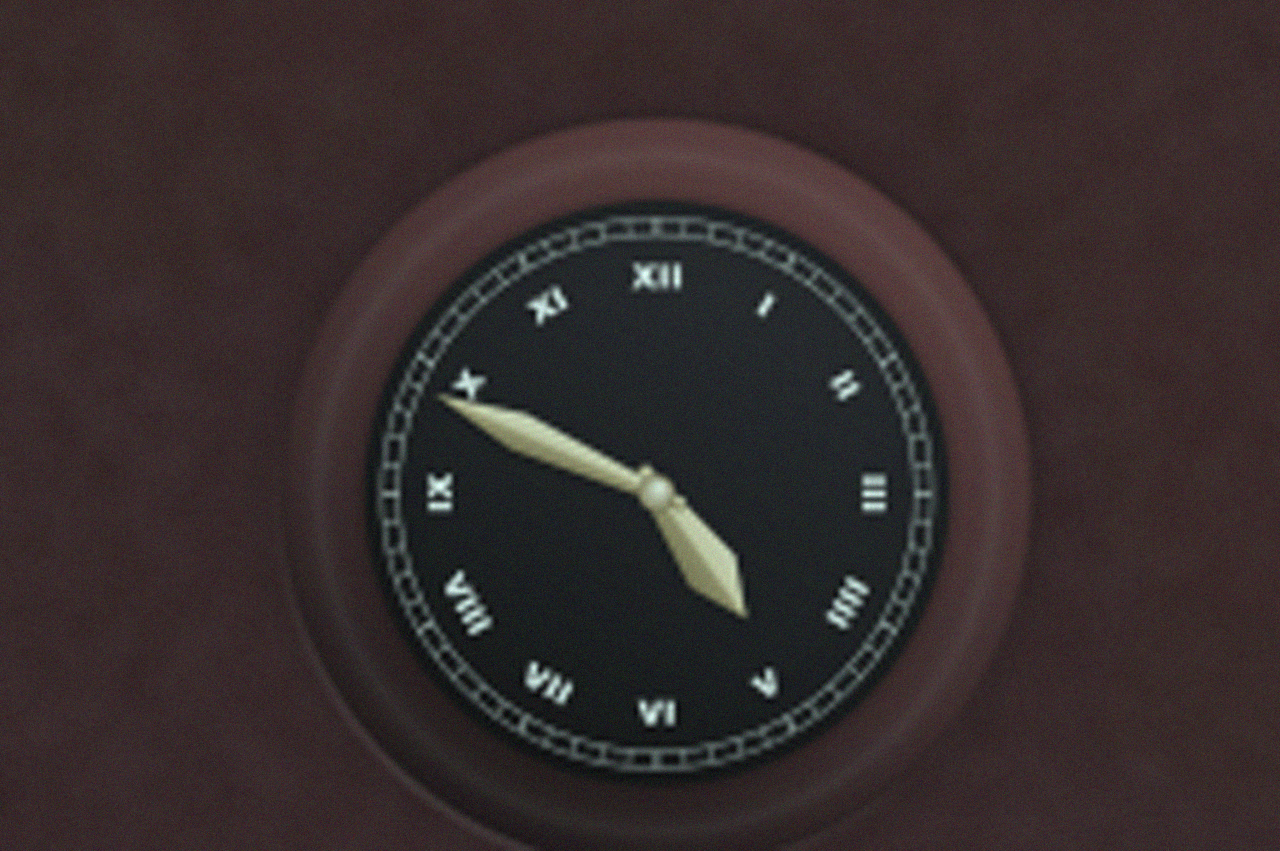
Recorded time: 4h49
